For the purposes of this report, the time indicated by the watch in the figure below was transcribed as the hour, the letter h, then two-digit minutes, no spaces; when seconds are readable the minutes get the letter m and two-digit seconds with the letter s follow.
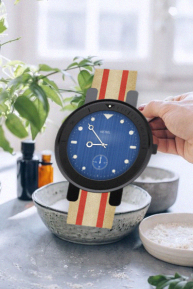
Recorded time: 8h53
